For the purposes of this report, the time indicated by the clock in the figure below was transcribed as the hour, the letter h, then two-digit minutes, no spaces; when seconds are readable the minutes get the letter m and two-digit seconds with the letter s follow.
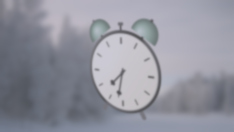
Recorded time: 7h32
